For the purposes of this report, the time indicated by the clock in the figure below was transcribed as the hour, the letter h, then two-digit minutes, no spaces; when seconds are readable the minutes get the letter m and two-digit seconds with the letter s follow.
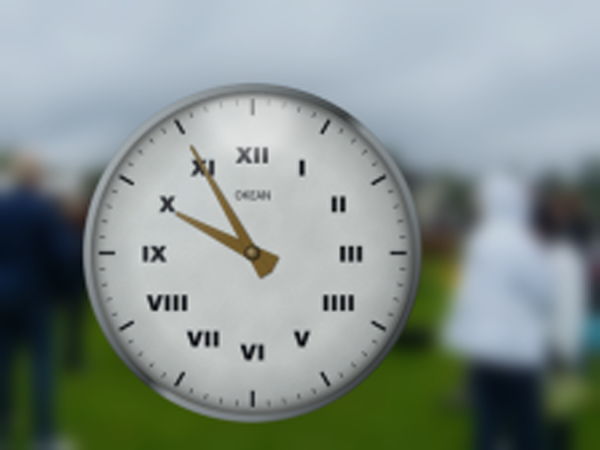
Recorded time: 9h55
